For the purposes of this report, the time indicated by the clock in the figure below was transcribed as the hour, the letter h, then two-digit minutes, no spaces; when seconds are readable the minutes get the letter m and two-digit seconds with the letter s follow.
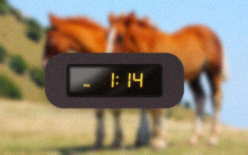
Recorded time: 1h14
